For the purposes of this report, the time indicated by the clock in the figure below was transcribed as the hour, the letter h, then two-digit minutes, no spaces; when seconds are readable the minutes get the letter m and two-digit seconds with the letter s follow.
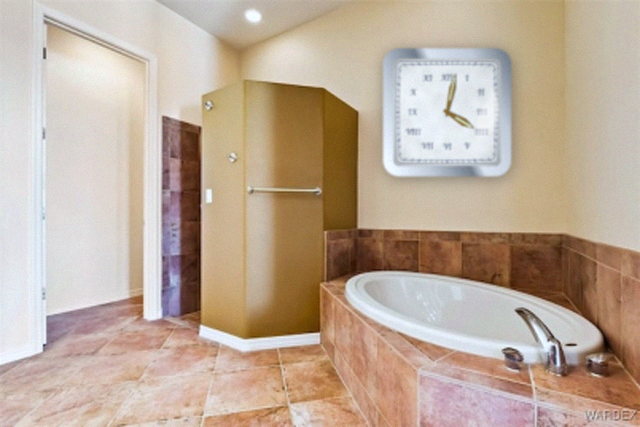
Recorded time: 4h02
